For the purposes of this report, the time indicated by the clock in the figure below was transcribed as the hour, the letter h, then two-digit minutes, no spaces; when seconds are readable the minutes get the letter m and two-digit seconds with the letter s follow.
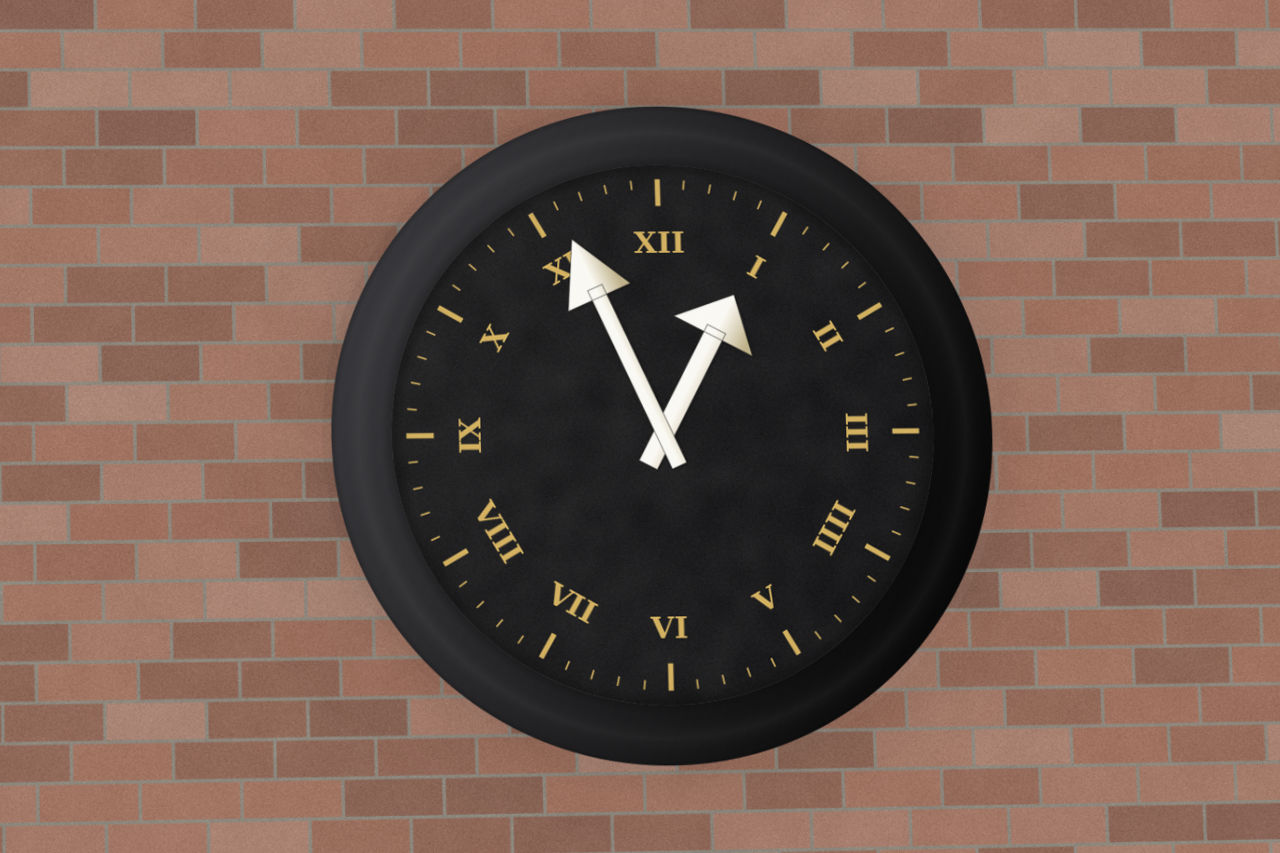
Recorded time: 12h56
